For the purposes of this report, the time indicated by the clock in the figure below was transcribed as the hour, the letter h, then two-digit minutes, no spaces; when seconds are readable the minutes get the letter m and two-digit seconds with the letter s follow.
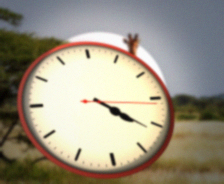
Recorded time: 4h21m16s
